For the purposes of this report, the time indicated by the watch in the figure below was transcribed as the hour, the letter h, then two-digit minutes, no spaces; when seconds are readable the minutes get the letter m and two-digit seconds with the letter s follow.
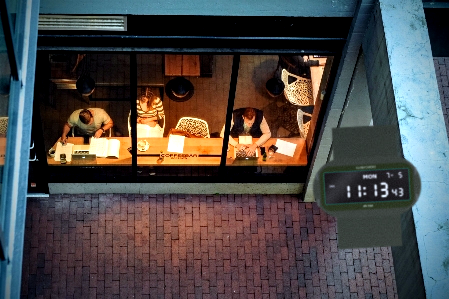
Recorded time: 11h13
